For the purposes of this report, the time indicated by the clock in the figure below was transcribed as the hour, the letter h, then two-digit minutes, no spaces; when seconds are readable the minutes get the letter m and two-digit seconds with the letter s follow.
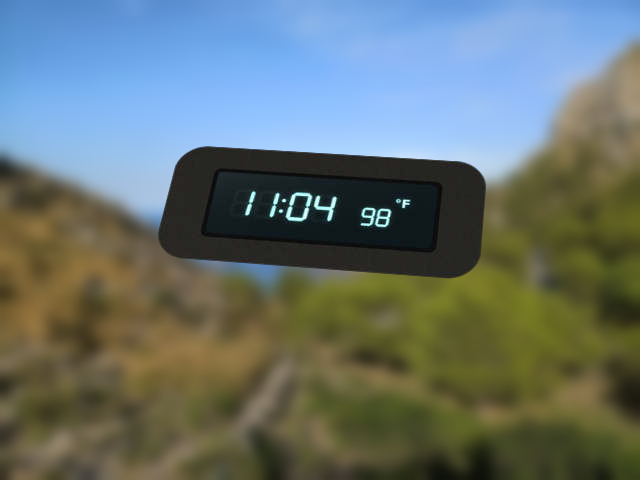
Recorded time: 11h04
